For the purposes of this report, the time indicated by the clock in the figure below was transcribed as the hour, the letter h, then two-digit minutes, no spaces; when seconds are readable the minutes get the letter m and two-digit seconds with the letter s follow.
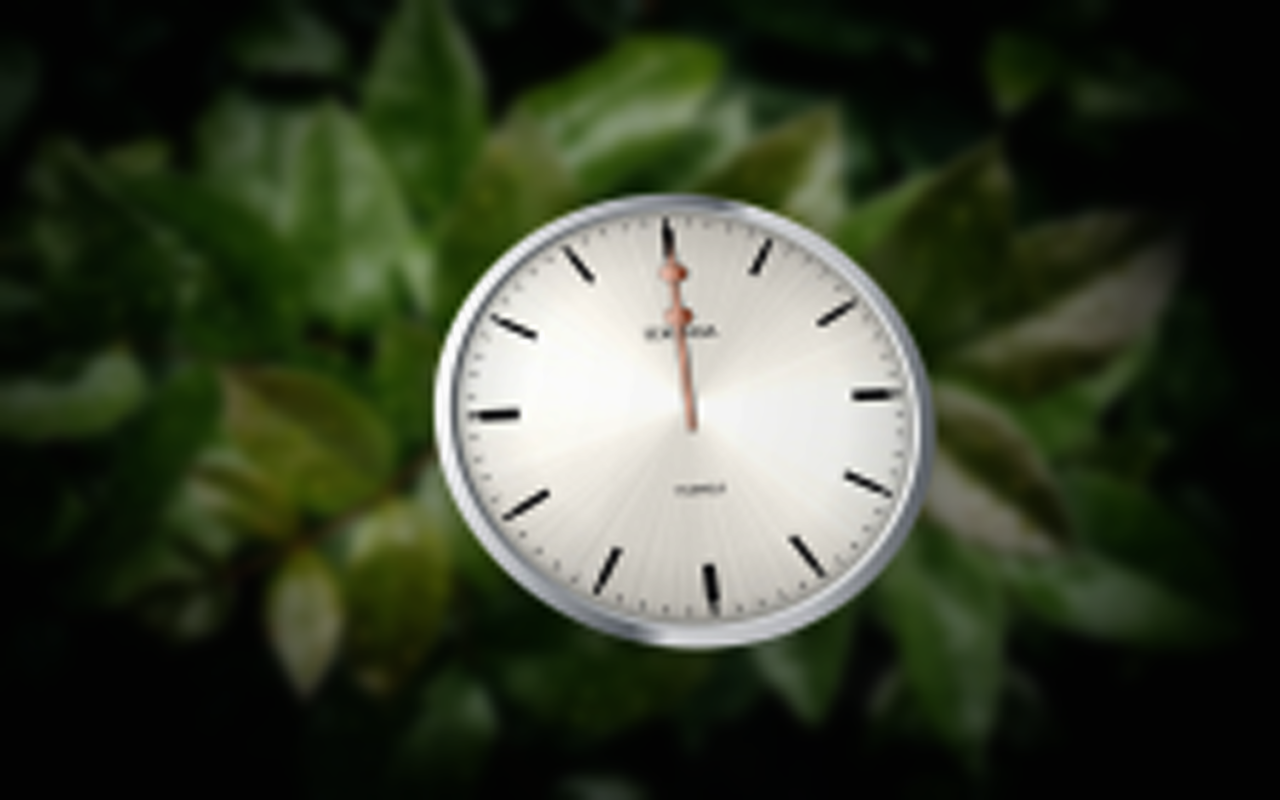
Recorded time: 12h00
